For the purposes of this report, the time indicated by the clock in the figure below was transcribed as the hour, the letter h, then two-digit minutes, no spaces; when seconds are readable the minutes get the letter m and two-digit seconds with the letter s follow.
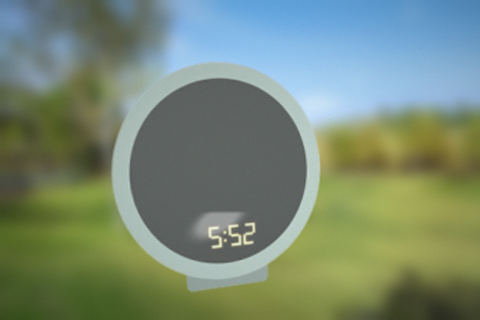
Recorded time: 5h52
